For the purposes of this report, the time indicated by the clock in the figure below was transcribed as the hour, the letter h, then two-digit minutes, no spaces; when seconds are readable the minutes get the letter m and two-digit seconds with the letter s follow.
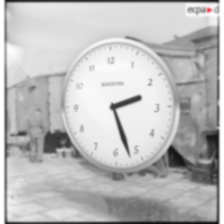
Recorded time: 2h27
